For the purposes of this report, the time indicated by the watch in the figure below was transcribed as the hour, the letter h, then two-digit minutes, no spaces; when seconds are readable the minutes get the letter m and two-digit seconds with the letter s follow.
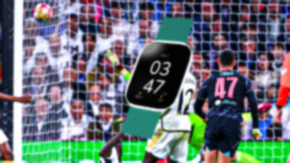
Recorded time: 3h47
